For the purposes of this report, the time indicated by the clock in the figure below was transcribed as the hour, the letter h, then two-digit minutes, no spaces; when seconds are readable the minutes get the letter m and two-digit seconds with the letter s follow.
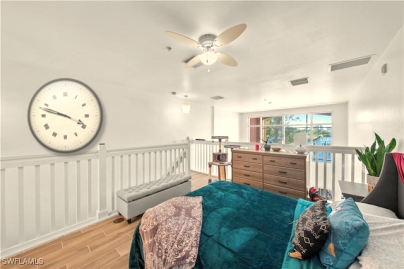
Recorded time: 3h48
